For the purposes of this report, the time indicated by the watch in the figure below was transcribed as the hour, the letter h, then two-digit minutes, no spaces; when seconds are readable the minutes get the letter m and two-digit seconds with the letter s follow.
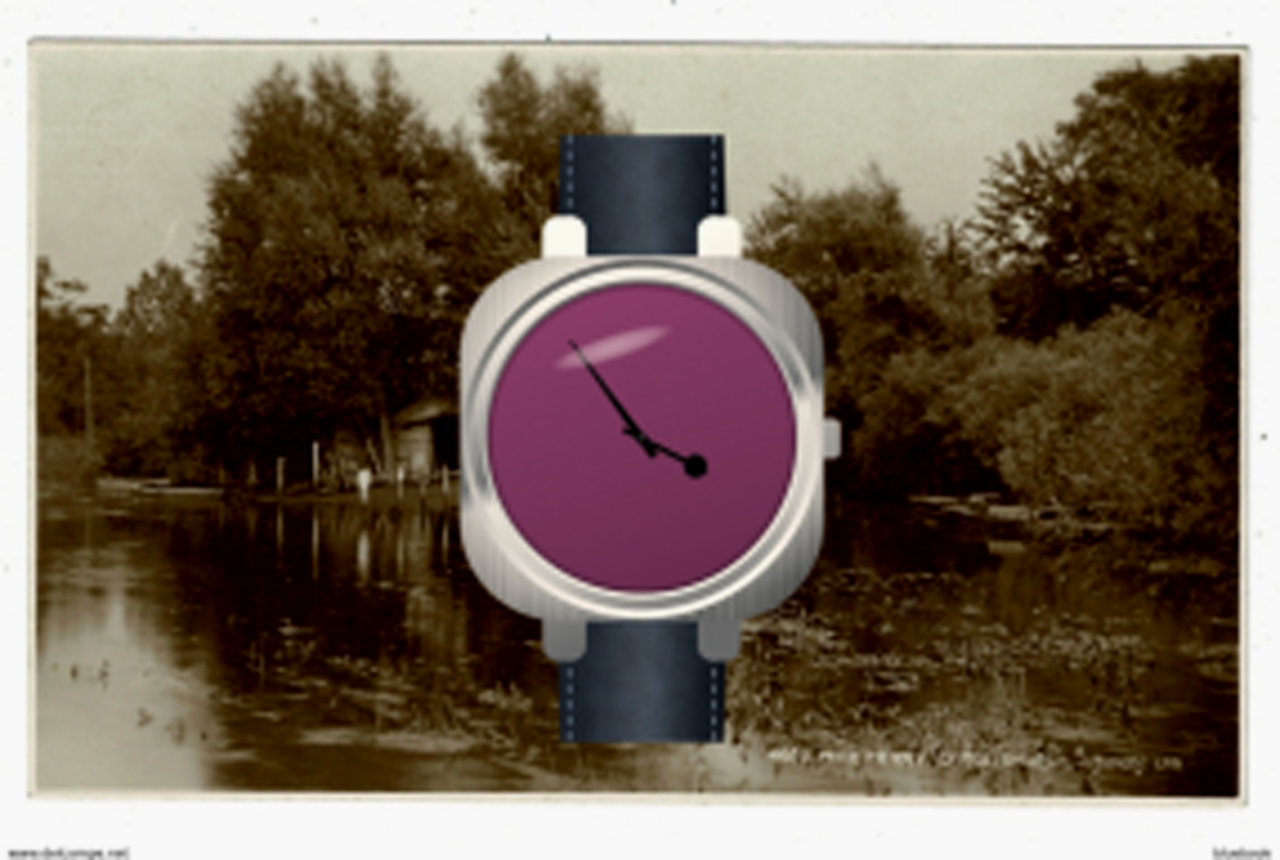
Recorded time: 3h54
